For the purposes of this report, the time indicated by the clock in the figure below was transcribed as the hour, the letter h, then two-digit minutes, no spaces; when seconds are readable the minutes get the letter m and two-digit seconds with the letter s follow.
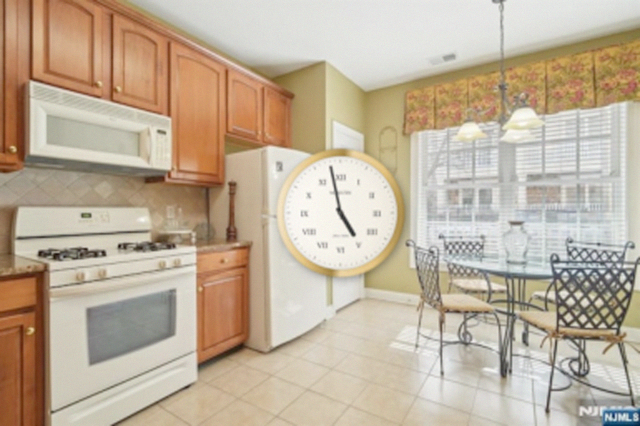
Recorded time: 4h58
